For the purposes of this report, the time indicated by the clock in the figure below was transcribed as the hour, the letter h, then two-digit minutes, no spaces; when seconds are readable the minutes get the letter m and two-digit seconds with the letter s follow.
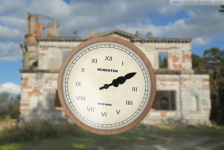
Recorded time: 2h10
